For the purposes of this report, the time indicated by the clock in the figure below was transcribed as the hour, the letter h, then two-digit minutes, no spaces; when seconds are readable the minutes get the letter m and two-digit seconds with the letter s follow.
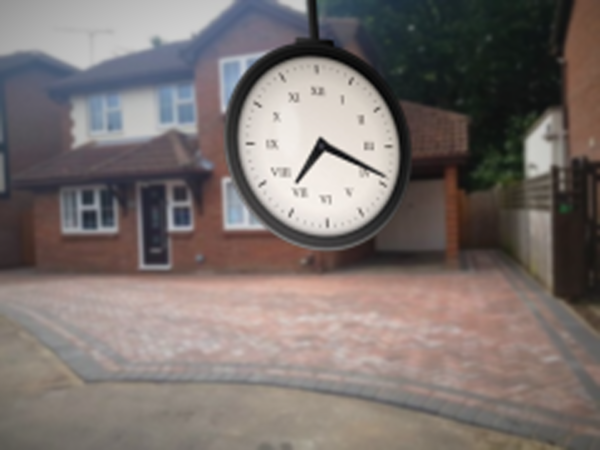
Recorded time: 7h19
